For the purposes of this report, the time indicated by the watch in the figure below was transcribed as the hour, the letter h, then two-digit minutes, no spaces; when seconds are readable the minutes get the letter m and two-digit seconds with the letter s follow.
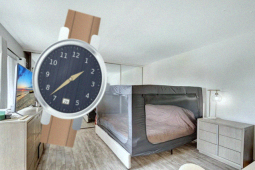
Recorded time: 1h37
